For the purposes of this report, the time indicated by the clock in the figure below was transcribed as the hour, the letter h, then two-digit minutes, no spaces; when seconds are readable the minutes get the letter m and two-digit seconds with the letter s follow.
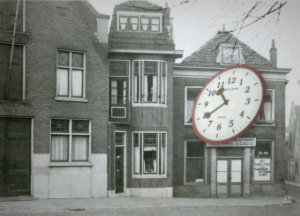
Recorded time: 10h39
